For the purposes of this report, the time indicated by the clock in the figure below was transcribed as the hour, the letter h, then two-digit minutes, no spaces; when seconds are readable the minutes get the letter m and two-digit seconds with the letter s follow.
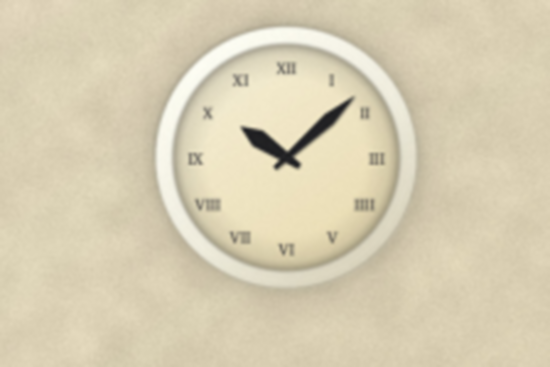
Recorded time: 10h08
